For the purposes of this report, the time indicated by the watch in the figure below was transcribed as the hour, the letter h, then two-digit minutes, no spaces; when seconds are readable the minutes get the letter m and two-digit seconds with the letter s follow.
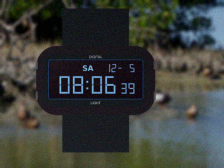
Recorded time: 8h06m39s
